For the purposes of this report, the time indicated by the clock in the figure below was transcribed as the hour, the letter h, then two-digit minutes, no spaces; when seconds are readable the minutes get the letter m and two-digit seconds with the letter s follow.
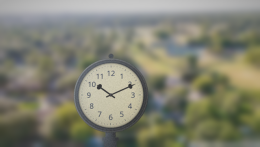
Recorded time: 10h11
